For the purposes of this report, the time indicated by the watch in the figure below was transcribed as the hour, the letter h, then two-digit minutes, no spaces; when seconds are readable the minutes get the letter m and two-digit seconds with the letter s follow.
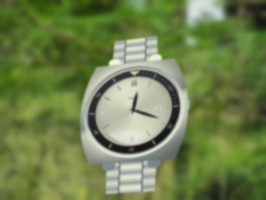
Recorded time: 12h19
